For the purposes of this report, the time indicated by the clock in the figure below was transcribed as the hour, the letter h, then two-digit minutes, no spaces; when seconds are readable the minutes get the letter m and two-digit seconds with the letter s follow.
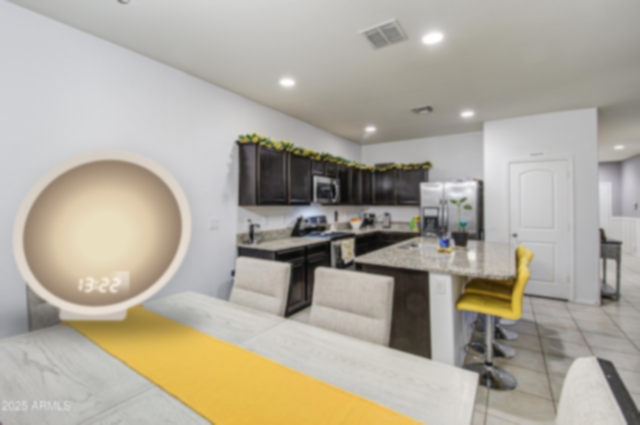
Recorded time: 13h22
